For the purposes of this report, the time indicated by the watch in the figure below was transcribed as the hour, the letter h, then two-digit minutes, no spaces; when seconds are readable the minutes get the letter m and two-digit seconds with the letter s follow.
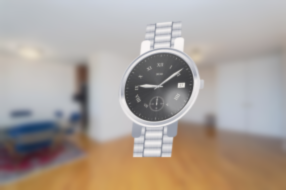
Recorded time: 9h09
